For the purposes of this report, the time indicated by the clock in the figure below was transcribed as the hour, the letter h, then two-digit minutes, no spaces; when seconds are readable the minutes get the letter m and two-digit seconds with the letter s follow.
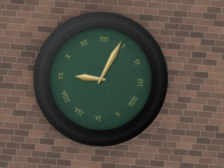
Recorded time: 9h04
